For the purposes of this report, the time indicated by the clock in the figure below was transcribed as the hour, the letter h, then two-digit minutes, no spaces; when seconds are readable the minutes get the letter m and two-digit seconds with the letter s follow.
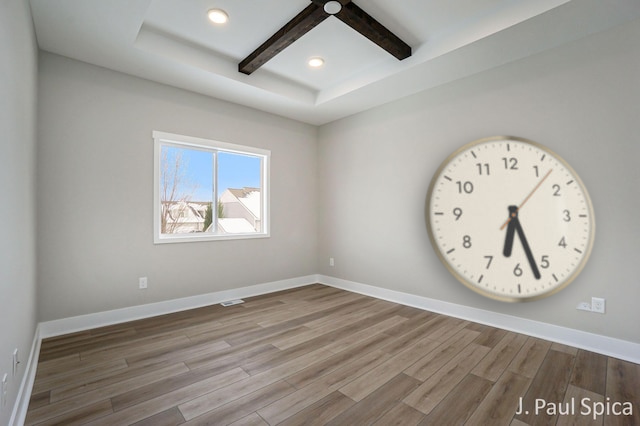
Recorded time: 6h27m07s
